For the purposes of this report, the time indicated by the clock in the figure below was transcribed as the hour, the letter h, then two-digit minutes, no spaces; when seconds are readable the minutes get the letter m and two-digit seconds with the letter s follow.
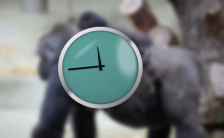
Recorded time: 11h44
